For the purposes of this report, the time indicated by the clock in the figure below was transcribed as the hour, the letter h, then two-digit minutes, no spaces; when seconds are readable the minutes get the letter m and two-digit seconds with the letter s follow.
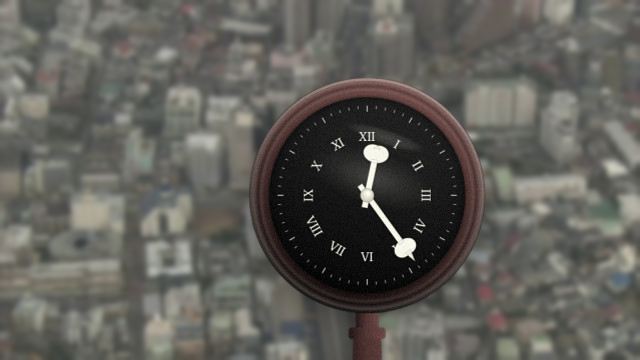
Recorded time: 12h24
